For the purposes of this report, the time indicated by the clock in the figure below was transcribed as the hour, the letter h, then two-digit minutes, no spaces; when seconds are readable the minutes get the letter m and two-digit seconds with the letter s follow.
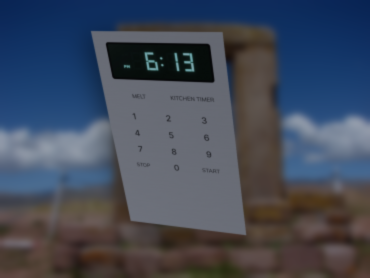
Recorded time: 6h13
